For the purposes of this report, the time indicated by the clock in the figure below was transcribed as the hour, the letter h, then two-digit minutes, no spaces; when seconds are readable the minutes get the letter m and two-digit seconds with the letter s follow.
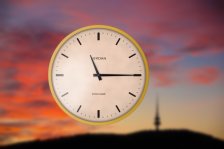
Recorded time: 11h15
